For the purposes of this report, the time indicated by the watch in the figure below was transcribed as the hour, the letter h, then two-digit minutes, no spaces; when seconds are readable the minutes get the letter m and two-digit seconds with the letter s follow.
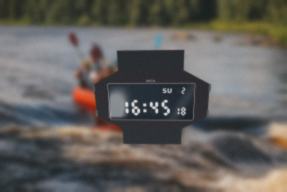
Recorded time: 16h45
